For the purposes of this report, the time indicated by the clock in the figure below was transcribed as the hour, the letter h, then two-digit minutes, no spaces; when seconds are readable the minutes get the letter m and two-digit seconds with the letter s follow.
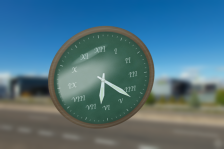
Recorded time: 6h22
